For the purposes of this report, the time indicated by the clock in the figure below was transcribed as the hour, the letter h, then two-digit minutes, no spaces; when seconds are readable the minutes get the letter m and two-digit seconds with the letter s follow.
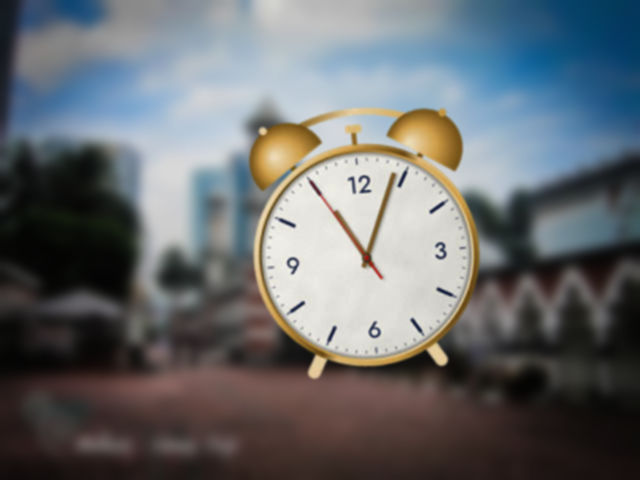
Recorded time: 11h03m55s
